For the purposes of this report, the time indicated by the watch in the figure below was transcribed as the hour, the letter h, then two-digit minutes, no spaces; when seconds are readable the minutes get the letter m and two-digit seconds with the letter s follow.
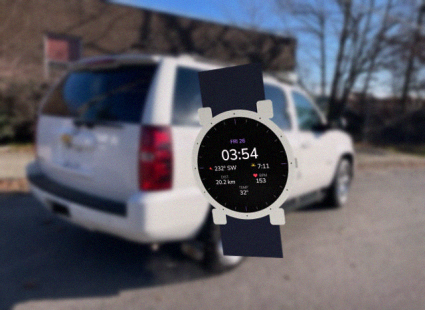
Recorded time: 3h54
